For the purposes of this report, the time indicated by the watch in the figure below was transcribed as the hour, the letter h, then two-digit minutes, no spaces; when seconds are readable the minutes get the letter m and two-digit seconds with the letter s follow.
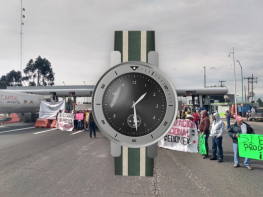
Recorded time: 1h29
